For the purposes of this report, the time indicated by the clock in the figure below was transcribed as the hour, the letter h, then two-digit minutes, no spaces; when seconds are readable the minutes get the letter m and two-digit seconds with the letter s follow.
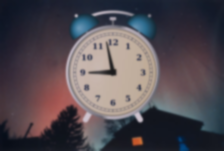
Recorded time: 8h58
